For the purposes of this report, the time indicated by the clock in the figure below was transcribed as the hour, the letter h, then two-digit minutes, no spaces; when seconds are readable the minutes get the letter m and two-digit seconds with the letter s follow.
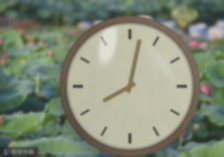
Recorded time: 8h02
